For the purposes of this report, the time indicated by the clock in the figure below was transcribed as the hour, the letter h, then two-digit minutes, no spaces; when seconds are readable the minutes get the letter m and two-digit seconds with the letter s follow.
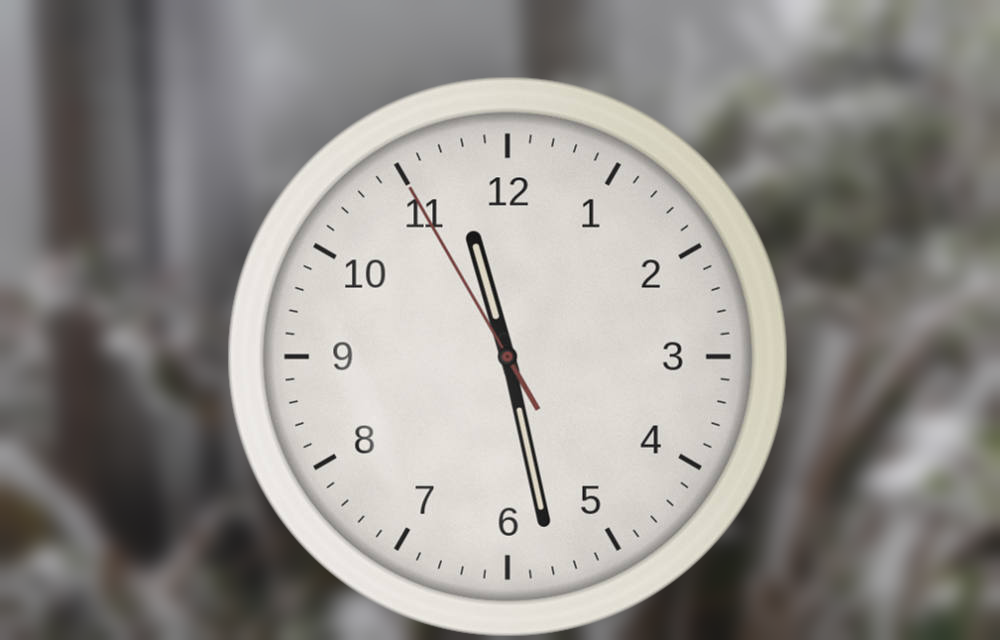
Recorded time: 11h27m55s
